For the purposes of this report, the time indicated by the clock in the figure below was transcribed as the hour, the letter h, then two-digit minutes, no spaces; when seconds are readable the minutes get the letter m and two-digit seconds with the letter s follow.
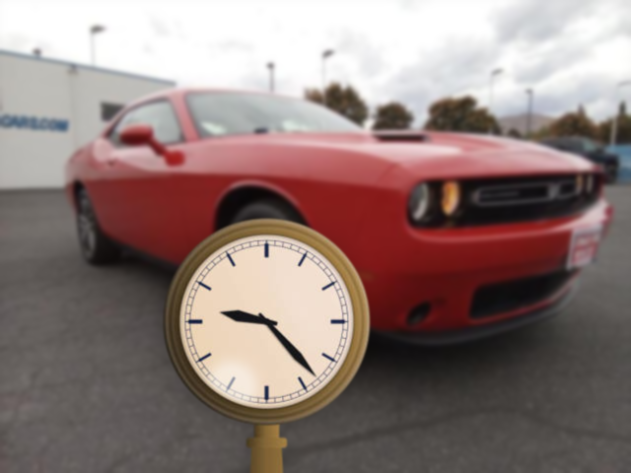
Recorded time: 9h23
